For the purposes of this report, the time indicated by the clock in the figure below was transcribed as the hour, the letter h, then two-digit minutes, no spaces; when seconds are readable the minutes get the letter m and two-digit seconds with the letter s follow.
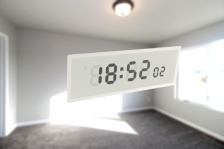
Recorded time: 18h52m02s
